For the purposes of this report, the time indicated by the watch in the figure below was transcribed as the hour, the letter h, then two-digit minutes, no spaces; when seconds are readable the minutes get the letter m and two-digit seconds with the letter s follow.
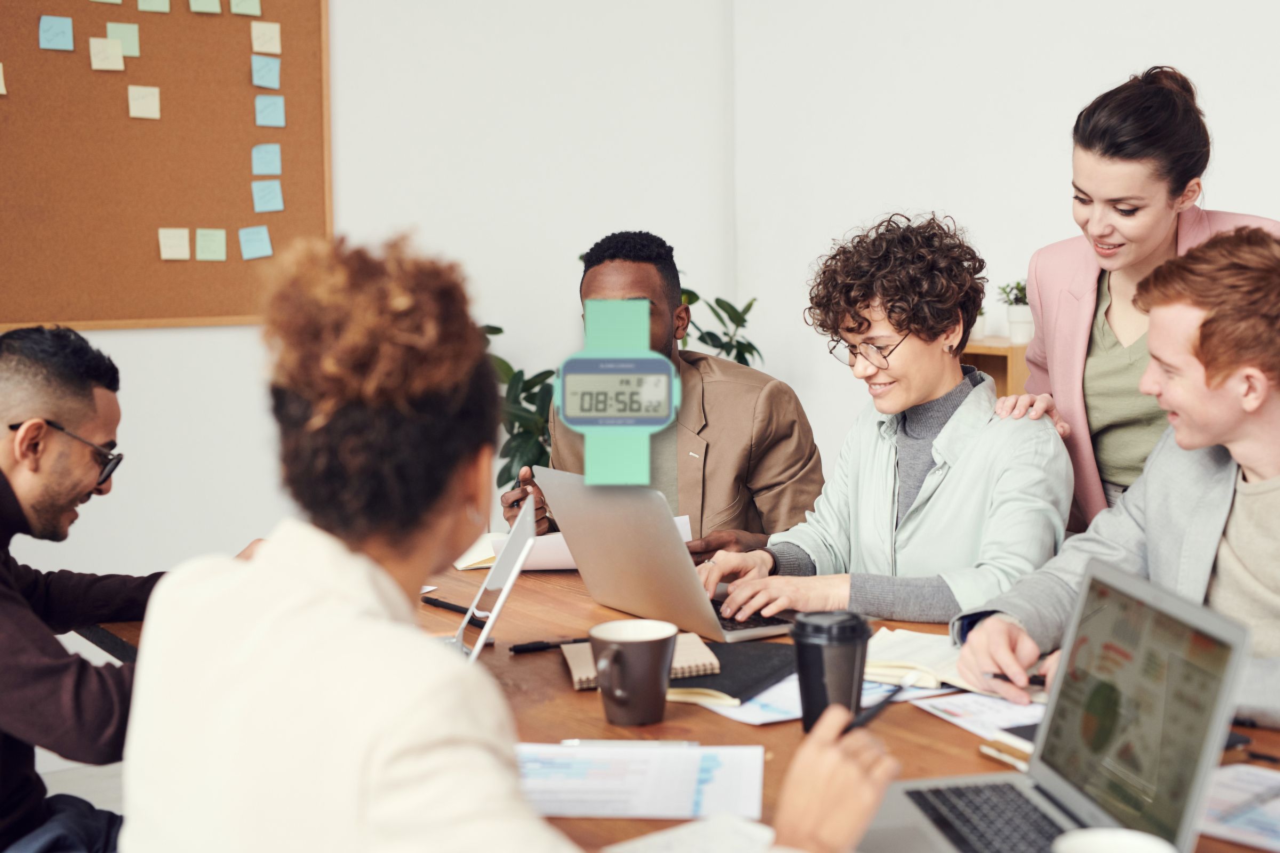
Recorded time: 8h56
